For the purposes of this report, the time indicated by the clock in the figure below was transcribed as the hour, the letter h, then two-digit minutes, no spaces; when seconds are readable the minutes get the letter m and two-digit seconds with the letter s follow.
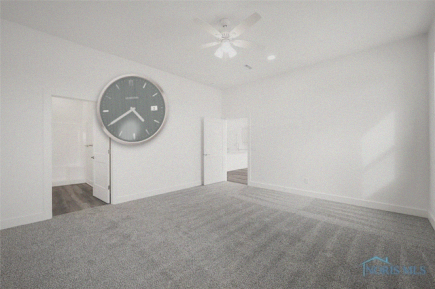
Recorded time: 4h40
